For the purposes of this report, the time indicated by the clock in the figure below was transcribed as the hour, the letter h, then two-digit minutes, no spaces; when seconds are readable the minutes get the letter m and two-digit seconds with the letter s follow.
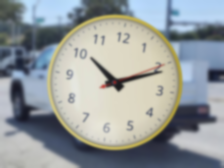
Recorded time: 10h11m10s
